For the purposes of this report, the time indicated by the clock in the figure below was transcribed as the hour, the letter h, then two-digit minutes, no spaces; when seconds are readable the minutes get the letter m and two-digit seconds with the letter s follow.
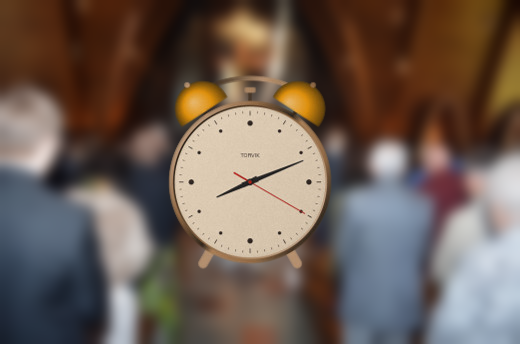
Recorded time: 8h11m20s
